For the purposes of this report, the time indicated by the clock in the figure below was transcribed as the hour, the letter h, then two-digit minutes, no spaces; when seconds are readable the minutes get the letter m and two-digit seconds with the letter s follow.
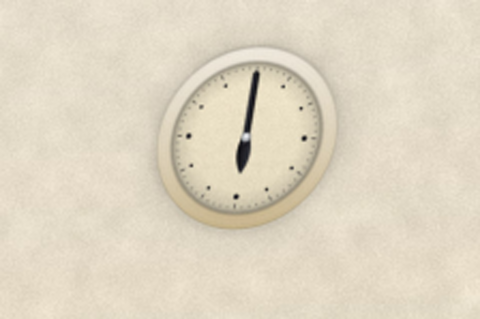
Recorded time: 6h00
